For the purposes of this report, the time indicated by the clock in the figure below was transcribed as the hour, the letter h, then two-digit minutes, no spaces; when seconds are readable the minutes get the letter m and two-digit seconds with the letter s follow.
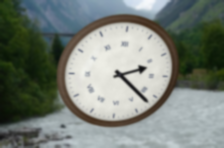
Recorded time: 2h22
